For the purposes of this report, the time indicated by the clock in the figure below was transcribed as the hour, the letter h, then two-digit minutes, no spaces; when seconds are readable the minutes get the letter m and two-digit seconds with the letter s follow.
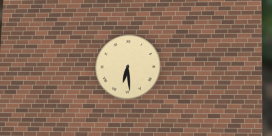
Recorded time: 6h29
